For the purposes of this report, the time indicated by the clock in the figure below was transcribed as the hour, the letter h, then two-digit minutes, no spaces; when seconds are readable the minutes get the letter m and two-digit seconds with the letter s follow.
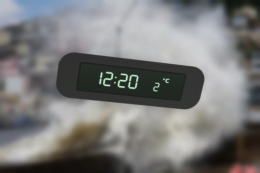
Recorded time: 12h20
